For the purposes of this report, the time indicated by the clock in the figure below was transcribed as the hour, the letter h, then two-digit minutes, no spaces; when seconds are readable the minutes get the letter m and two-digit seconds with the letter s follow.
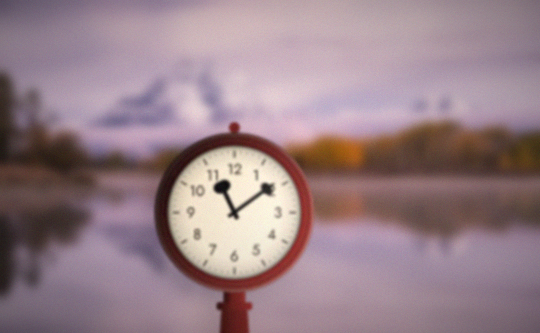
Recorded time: 11h09
